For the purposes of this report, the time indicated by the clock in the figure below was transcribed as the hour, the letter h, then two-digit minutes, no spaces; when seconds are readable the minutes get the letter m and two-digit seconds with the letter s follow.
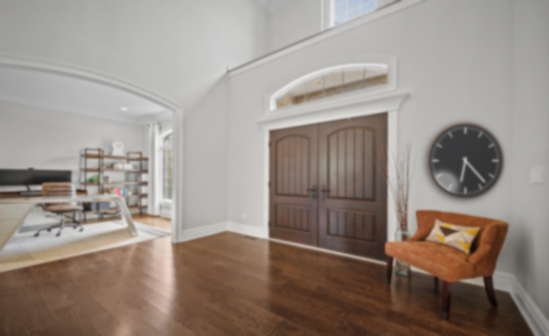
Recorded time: 6h23
